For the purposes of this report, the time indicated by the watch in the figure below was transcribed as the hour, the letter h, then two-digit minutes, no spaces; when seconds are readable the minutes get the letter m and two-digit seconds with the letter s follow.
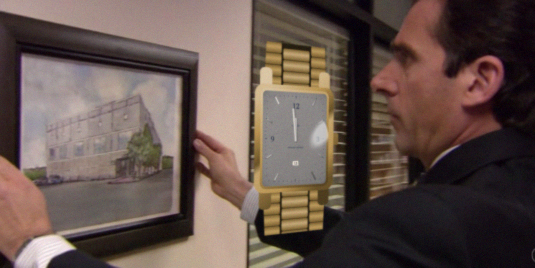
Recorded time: 11h59
